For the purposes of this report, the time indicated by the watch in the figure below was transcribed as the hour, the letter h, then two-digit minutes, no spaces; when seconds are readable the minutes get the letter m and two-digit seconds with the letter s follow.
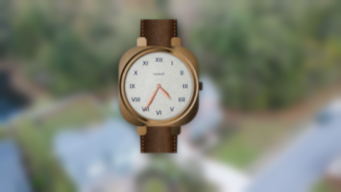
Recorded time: 4h35
